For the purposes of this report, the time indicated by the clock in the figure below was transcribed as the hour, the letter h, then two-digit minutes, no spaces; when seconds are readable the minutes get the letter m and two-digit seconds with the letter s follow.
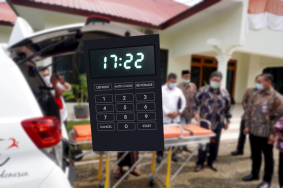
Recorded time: 17h22
